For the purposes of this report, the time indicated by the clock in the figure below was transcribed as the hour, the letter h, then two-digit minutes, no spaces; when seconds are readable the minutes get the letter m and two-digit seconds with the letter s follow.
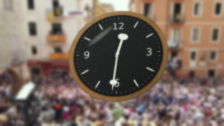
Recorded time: 12h31
